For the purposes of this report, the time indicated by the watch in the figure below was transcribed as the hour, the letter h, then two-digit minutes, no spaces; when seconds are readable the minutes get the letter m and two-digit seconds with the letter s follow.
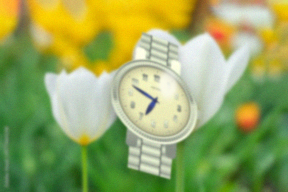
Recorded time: 6h48
